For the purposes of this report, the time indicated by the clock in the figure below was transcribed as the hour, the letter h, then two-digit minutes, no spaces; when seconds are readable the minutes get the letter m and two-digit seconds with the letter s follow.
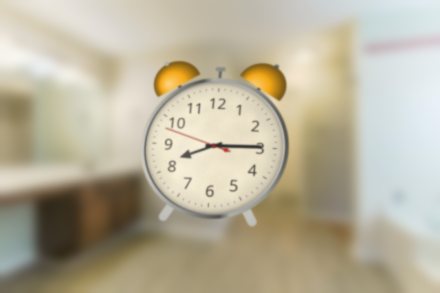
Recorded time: 8h14m48s
